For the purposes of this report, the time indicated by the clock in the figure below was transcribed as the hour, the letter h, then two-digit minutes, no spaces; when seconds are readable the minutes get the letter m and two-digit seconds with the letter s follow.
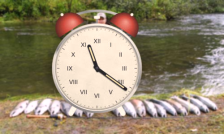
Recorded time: 11h21
